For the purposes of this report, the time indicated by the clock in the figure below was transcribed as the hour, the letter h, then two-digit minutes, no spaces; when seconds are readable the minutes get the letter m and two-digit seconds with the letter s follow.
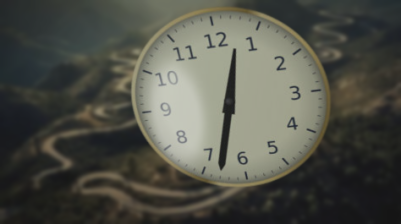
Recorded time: 12h33
